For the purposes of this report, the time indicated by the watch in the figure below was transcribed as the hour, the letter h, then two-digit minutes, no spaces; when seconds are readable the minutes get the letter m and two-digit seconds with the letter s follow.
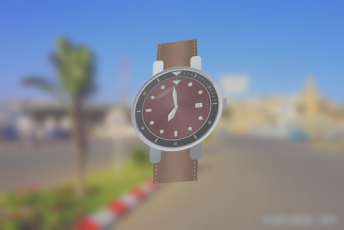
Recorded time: 6h59
